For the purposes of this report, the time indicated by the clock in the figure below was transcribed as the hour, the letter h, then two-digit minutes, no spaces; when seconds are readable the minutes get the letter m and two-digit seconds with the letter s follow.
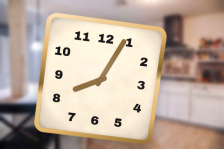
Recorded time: 8h04
